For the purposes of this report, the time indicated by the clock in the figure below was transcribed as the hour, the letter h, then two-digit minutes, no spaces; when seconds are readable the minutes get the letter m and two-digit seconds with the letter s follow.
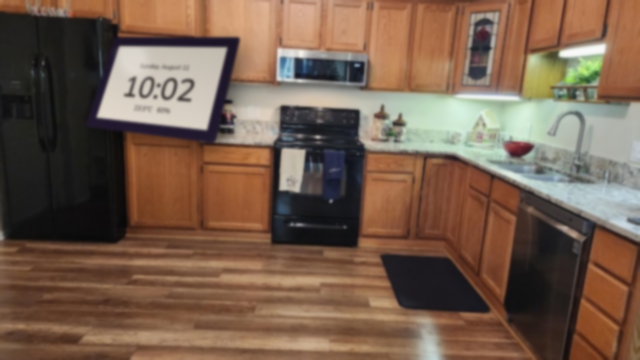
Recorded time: 10h02
